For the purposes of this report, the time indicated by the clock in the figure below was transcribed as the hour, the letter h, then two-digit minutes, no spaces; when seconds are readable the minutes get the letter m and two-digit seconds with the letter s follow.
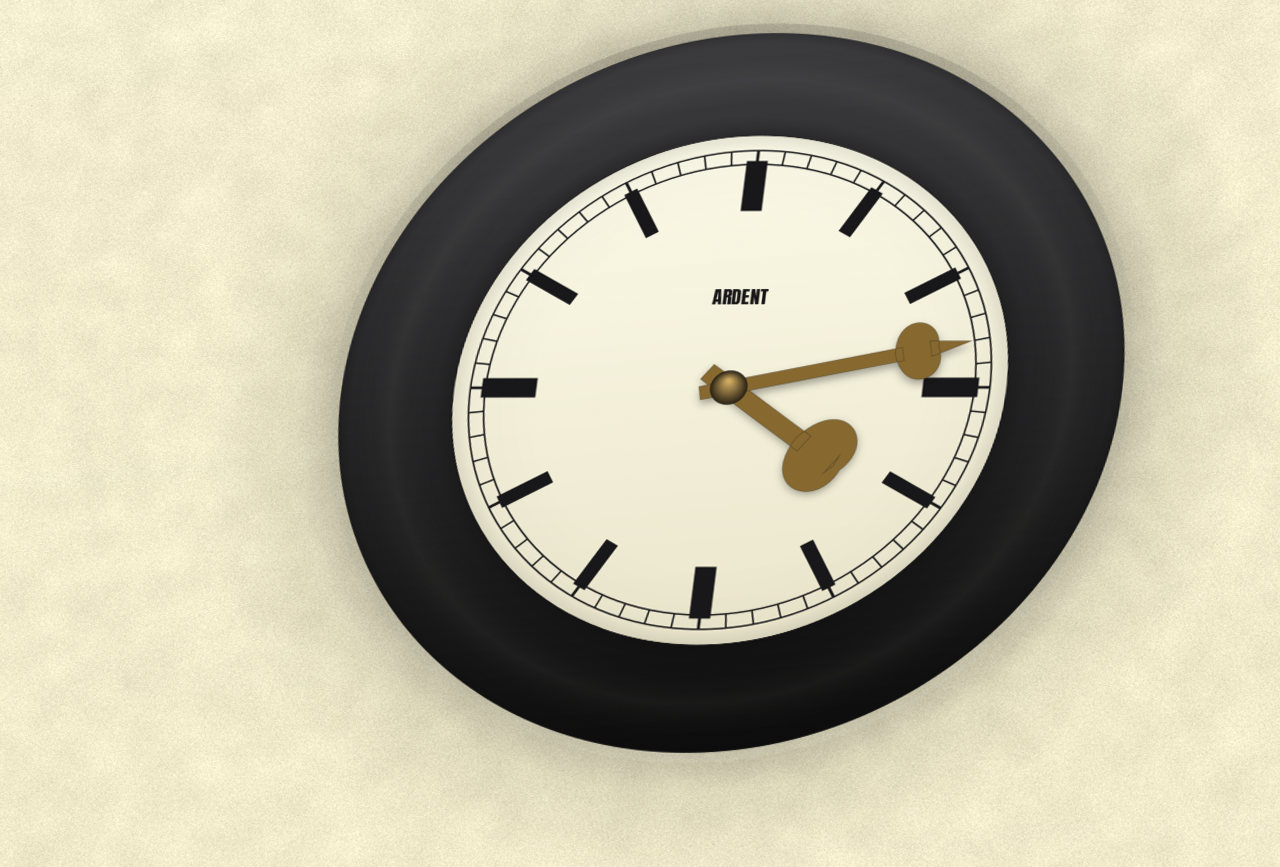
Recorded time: 4h13
